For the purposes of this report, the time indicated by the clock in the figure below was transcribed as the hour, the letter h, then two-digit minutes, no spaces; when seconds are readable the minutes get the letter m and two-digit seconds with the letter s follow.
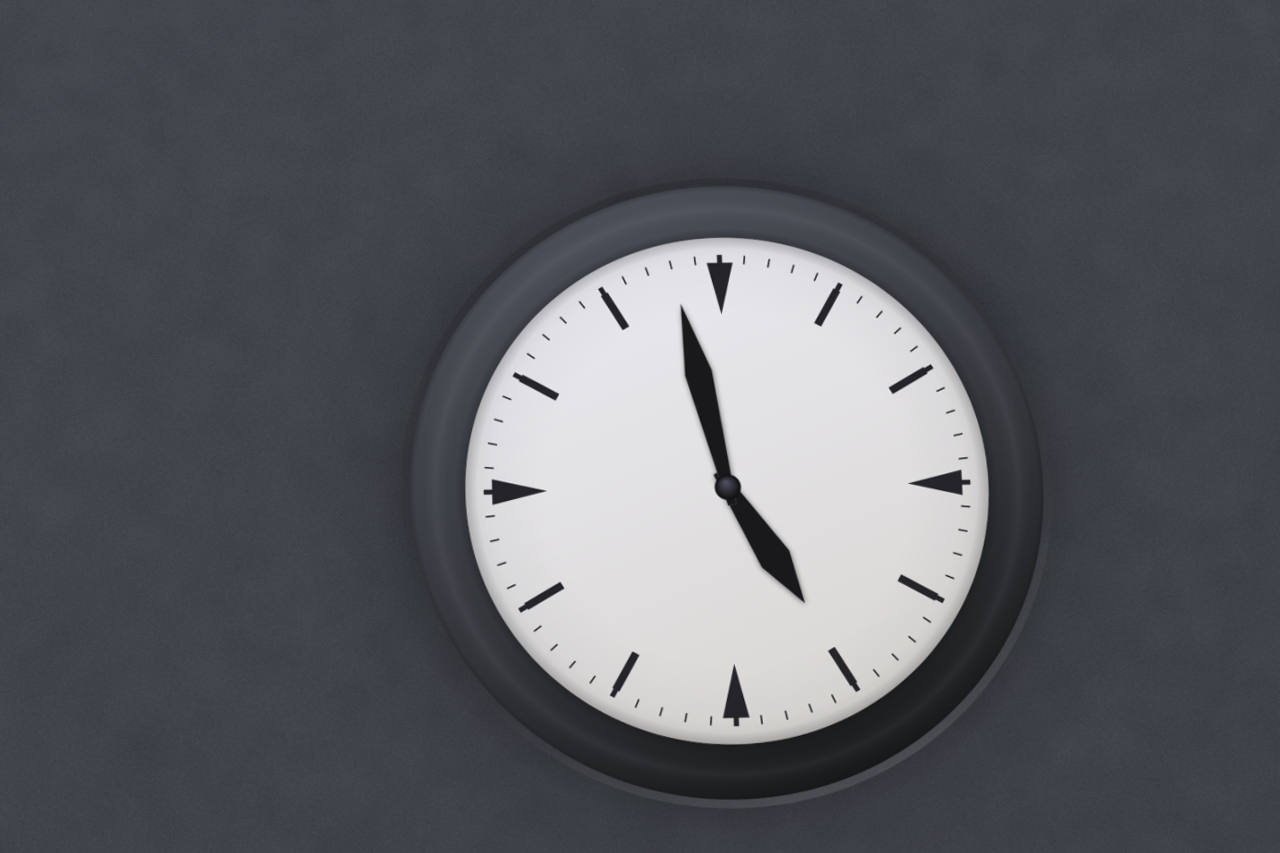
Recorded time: 4h58
